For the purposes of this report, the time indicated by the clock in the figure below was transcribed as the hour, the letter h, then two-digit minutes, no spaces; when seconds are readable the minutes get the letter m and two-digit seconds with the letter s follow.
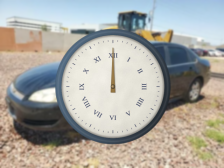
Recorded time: 12h00
